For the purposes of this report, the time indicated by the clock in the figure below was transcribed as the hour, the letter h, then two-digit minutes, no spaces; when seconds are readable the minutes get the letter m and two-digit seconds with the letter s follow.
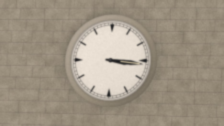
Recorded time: 3h16
